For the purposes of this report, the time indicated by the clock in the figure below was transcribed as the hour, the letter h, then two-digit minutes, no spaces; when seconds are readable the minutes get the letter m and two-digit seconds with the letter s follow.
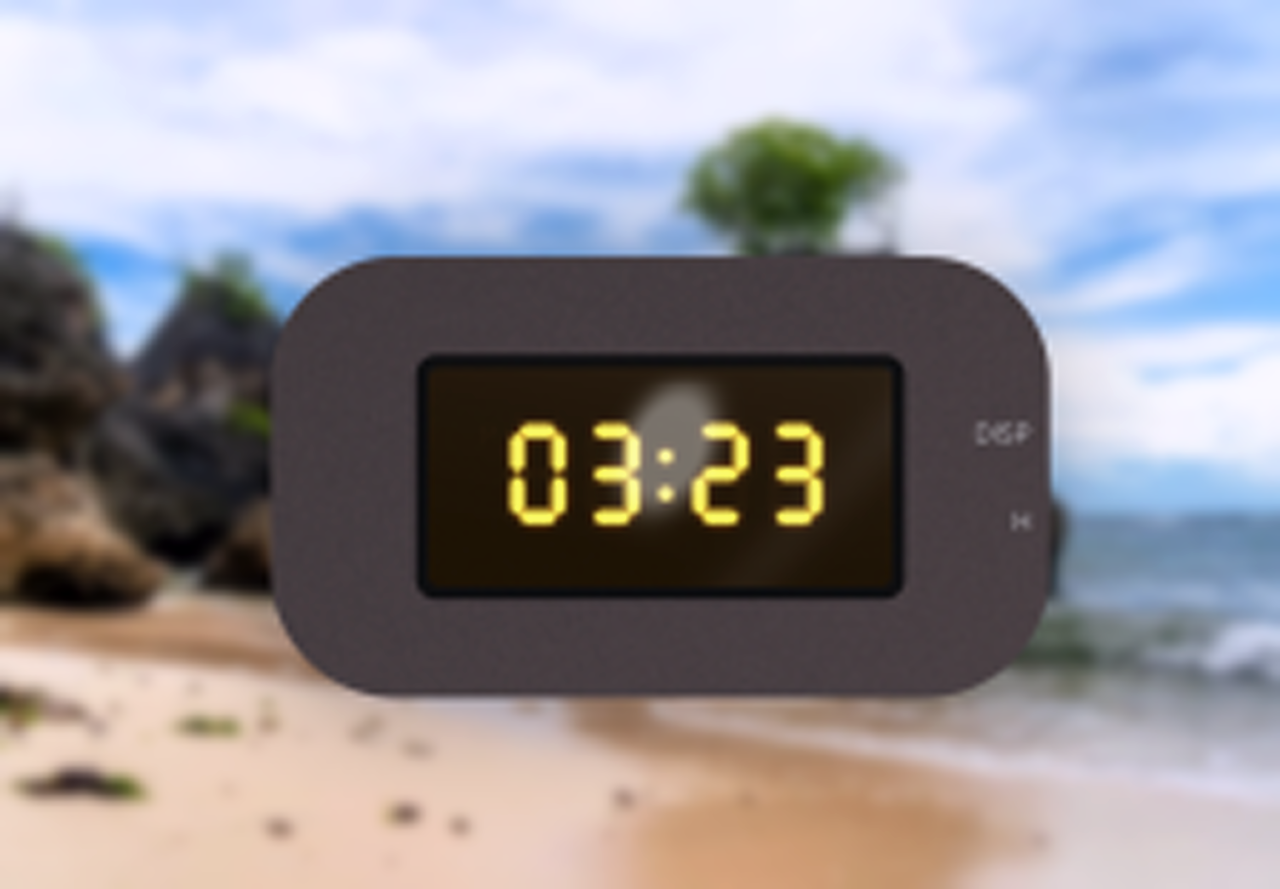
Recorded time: 3h23
